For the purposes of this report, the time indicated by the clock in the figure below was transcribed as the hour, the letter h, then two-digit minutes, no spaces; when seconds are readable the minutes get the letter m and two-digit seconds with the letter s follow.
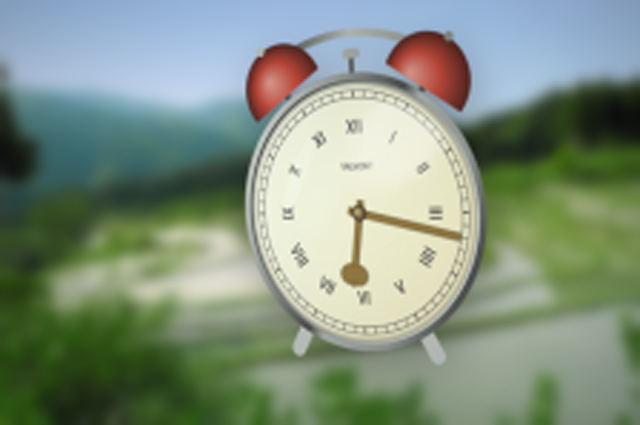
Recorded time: 6h17
